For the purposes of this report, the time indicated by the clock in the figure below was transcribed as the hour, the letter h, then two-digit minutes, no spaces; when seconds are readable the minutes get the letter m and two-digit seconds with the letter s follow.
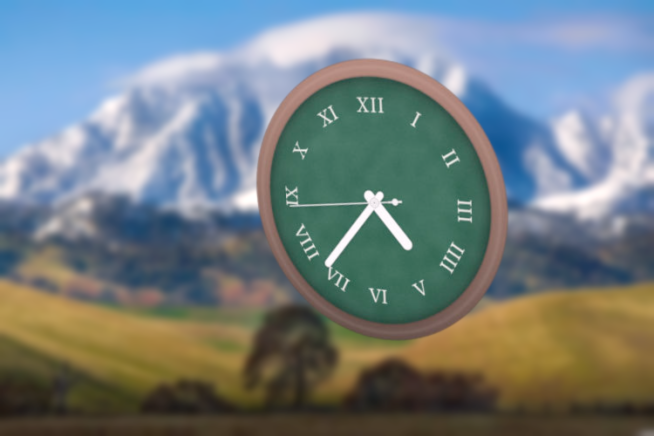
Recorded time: 4h36m44s
